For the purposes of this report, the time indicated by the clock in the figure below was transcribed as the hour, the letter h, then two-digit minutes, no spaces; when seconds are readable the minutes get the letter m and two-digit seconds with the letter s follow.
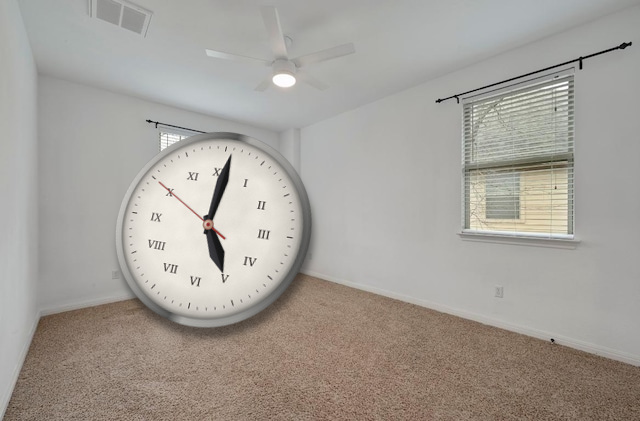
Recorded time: 5h00m50s
